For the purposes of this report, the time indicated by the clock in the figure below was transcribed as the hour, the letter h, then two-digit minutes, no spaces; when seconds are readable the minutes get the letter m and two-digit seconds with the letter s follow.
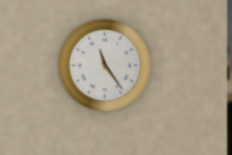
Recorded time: 11h24
